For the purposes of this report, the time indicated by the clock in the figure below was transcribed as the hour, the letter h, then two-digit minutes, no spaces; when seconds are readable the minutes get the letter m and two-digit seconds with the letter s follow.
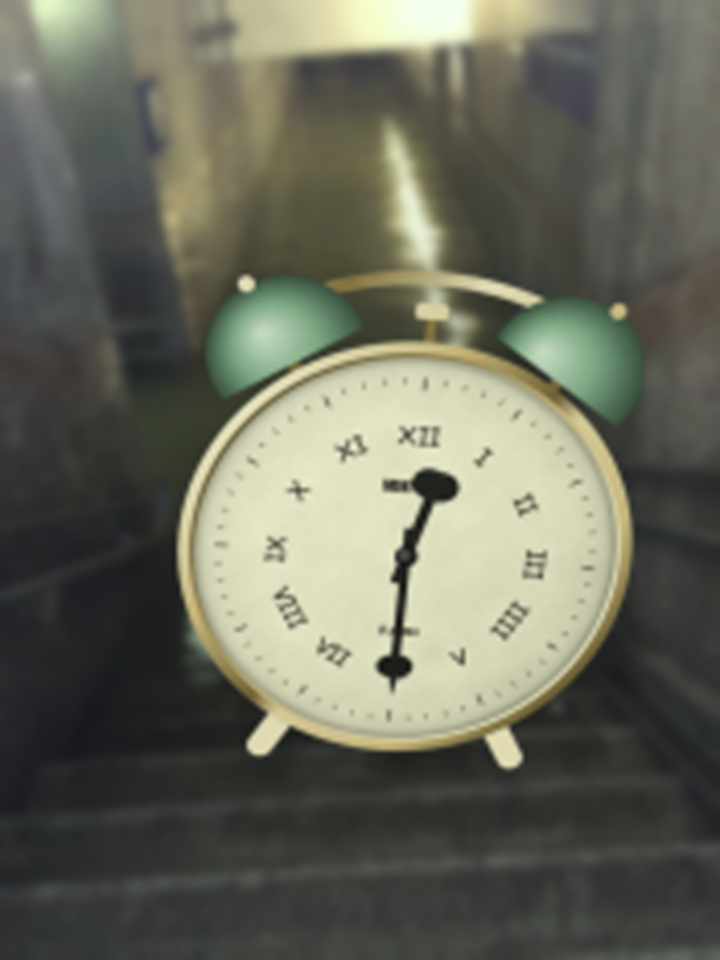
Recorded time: 12h30
